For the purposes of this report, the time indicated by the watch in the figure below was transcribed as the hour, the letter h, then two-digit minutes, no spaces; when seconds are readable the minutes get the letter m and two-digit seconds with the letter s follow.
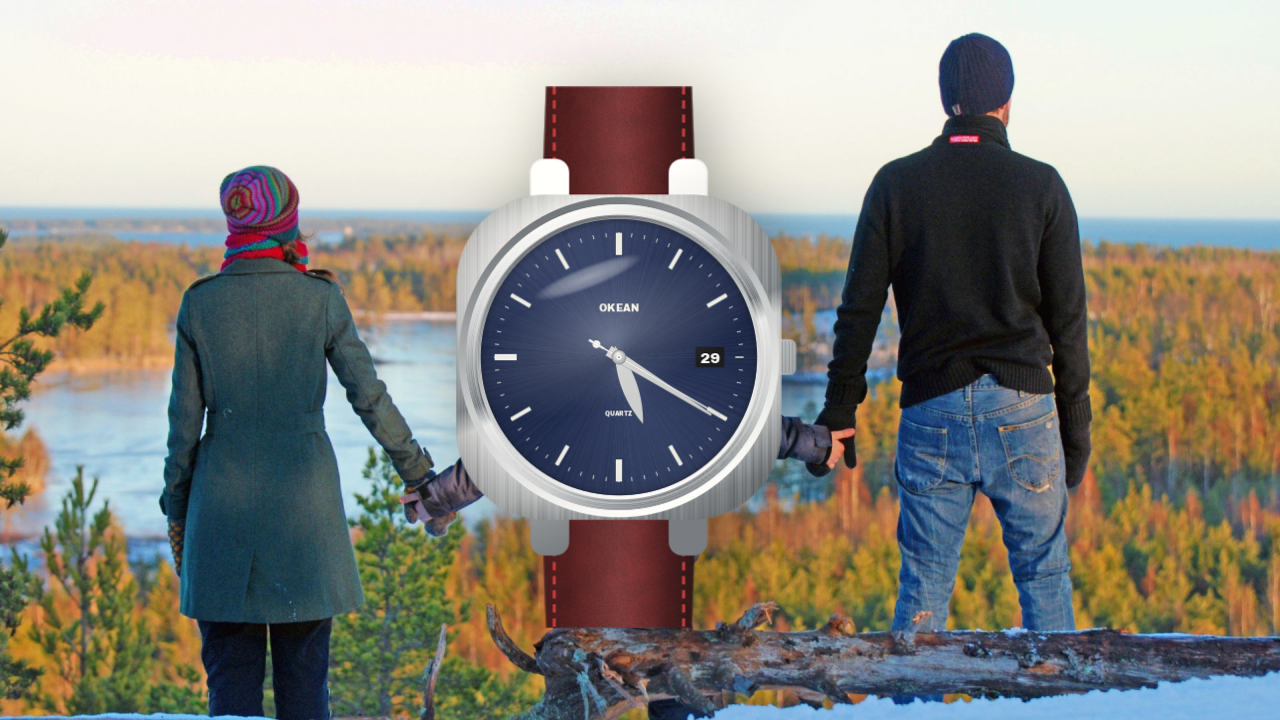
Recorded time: 5h20m20s
